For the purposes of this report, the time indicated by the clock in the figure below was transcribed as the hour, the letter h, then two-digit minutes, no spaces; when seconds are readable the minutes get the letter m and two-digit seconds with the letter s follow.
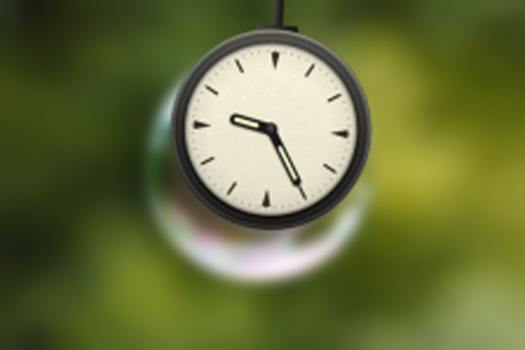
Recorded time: 9h25
